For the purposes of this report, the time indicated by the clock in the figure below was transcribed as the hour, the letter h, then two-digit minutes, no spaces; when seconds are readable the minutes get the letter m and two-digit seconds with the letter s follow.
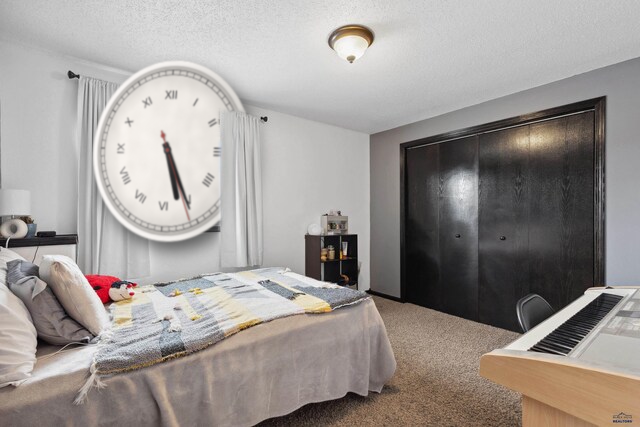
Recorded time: 5h25m26s
